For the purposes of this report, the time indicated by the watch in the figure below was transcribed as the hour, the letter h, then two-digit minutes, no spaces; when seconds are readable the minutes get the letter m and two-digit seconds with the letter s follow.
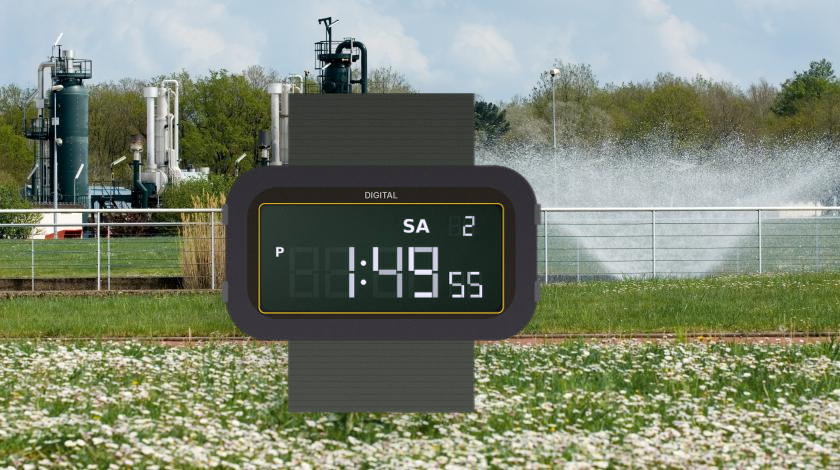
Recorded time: 1h49m55s
